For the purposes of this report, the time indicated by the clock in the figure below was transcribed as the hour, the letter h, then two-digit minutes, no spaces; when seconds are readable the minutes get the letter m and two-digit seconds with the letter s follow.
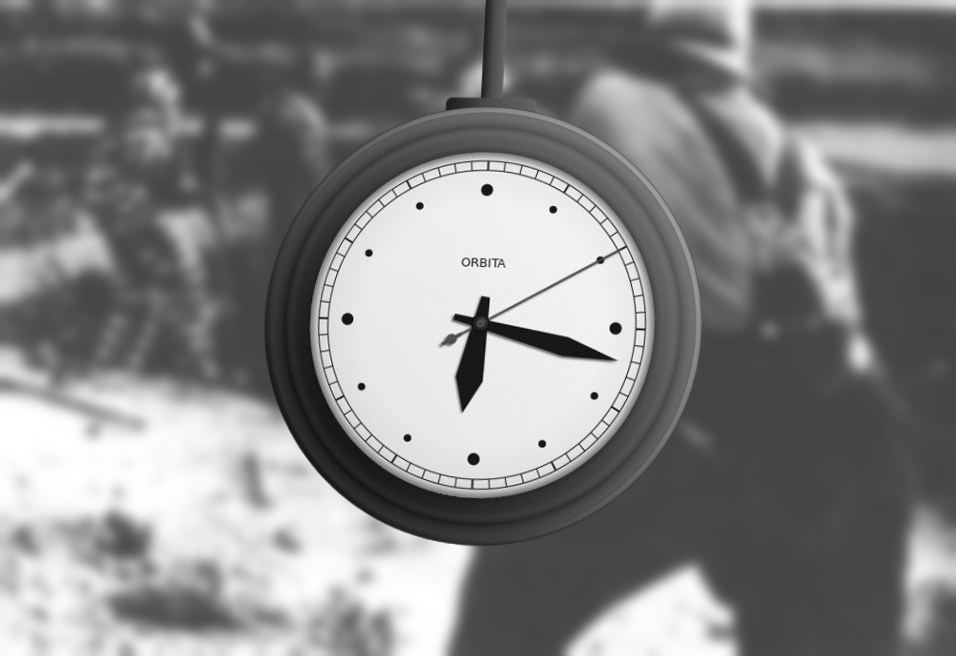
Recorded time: 6h17m10s
